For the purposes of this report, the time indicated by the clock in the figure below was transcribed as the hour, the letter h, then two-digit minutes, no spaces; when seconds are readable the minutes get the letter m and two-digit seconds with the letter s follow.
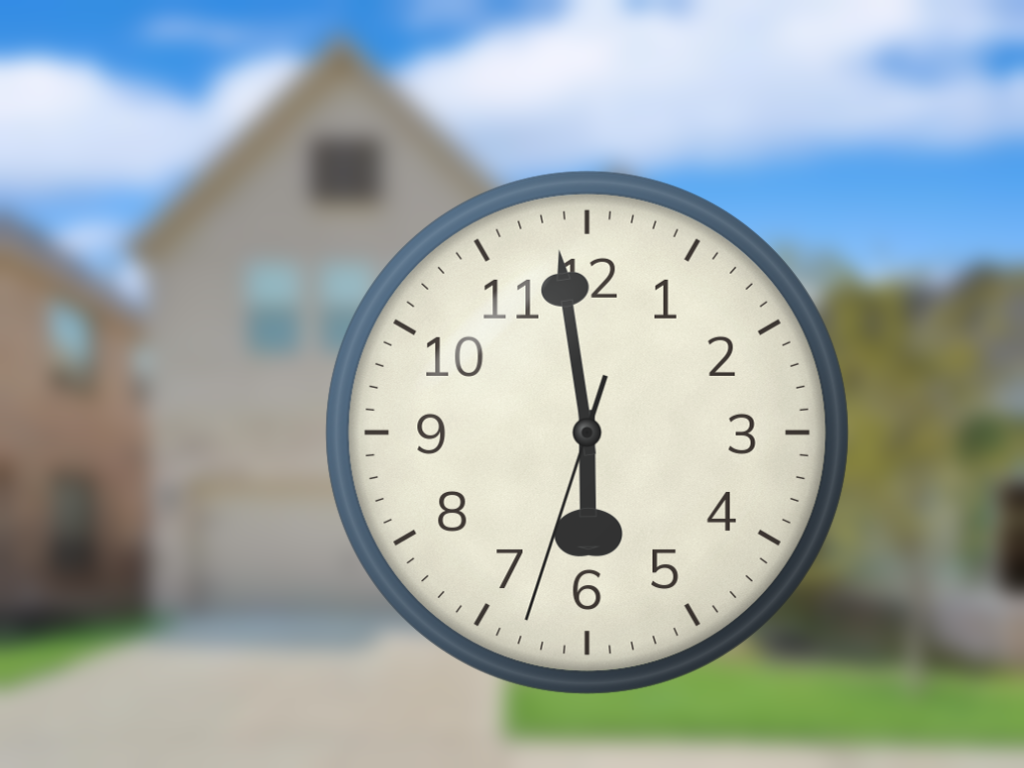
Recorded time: 5h58m33s
